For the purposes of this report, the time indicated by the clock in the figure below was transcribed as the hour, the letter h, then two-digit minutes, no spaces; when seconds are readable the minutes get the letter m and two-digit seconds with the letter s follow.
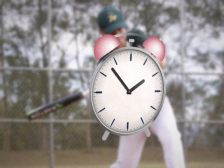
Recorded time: 1h53
